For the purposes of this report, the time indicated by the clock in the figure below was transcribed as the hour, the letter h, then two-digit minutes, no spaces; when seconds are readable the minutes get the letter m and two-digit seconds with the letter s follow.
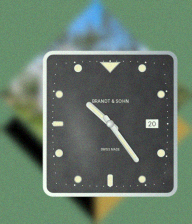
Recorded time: 10h24
